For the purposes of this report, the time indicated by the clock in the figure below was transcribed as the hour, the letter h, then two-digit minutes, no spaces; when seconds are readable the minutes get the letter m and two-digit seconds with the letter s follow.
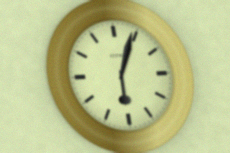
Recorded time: 6h04
